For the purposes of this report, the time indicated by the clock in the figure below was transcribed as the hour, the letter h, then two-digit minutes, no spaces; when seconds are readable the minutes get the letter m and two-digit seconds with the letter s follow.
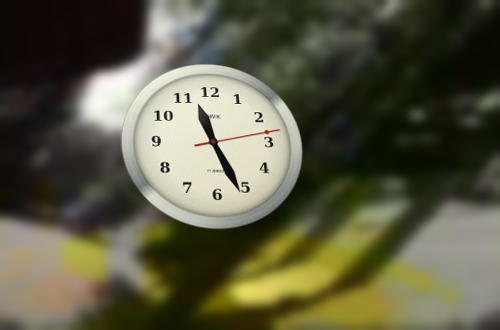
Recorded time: 11h26m13s
